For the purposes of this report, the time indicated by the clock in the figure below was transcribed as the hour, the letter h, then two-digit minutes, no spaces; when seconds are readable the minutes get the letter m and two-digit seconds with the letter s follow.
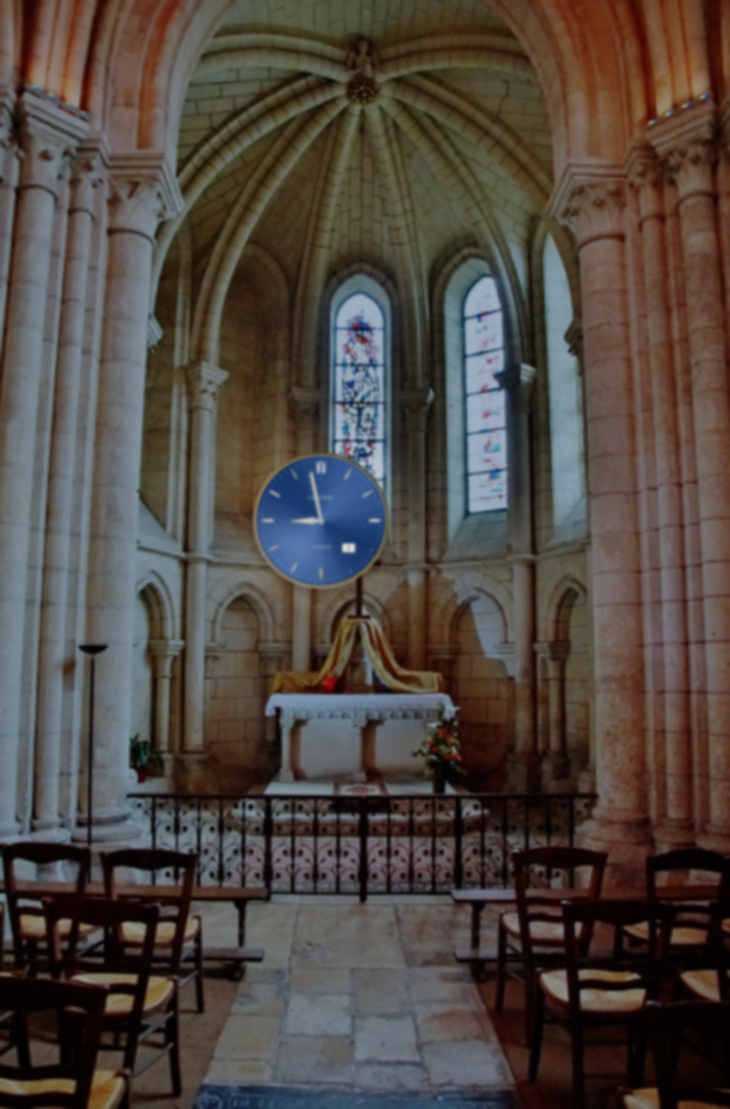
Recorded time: 8h58
